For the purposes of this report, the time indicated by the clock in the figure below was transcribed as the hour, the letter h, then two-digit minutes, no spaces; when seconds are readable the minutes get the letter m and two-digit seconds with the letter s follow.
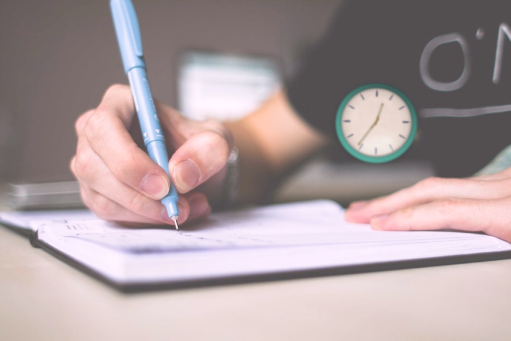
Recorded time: 12h36
